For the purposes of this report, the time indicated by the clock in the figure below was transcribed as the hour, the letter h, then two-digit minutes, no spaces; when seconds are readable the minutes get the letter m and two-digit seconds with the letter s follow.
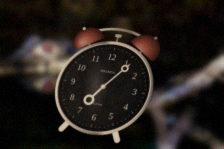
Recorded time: 7h06
